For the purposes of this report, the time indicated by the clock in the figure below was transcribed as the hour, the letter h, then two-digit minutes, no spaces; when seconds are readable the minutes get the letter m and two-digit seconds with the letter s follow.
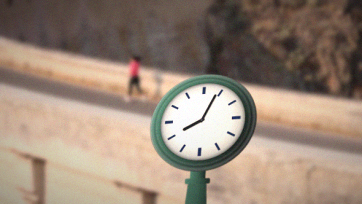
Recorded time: 8h04
